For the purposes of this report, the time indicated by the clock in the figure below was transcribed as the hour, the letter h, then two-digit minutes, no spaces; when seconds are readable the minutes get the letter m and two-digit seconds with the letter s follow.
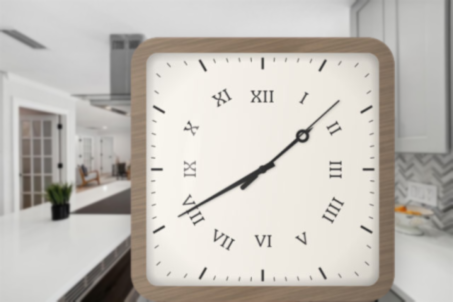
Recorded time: 1h40m08s
